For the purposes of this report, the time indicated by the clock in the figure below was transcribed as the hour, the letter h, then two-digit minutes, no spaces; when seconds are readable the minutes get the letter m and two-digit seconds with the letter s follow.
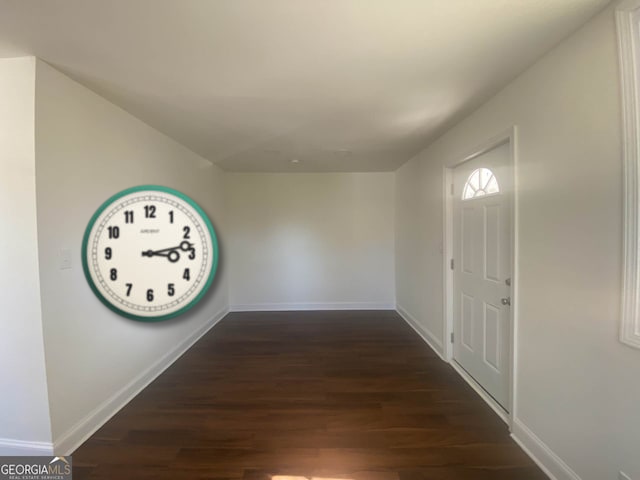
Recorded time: 3h13
